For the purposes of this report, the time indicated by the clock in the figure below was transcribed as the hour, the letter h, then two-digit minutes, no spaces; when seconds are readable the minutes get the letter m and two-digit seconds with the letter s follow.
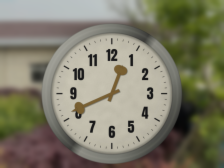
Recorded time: 12h41
